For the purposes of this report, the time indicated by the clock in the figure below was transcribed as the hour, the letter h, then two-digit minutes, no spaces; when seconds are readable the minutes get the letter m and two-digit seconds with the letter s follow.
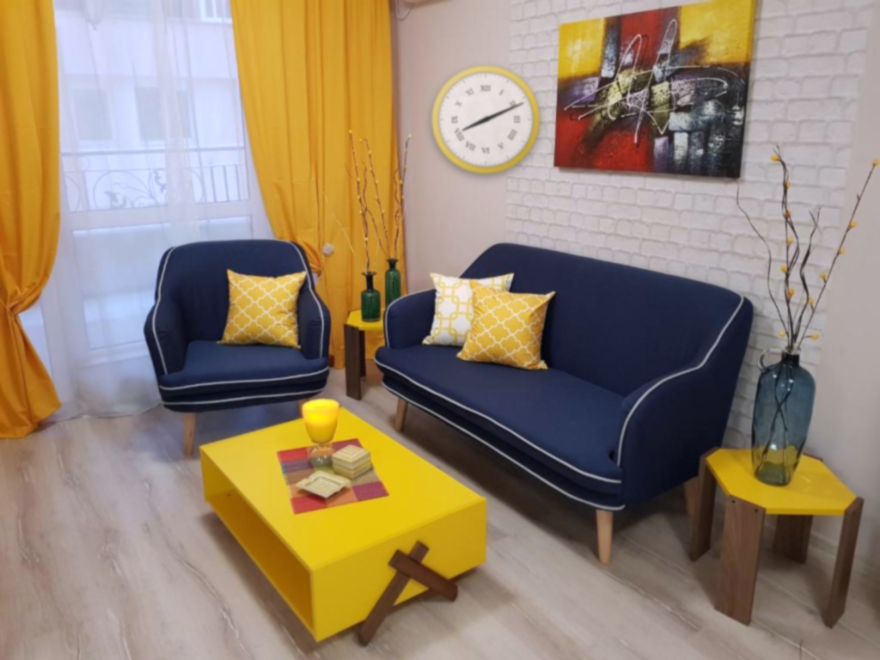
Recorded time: 8h11
